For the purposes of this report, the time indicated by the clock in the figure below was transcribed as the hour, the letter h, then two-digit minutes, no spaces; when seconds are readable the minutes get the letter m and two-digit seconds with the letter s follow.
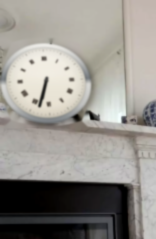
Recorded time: 6h33
